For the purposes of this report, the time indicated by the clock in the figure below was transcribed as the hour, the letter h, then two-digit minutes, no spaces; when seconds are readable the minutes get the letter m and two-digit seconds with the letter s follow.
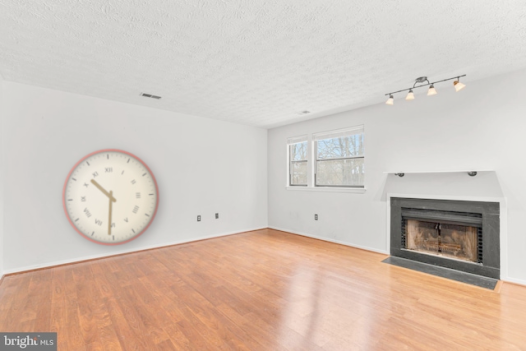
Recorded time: 10h31
